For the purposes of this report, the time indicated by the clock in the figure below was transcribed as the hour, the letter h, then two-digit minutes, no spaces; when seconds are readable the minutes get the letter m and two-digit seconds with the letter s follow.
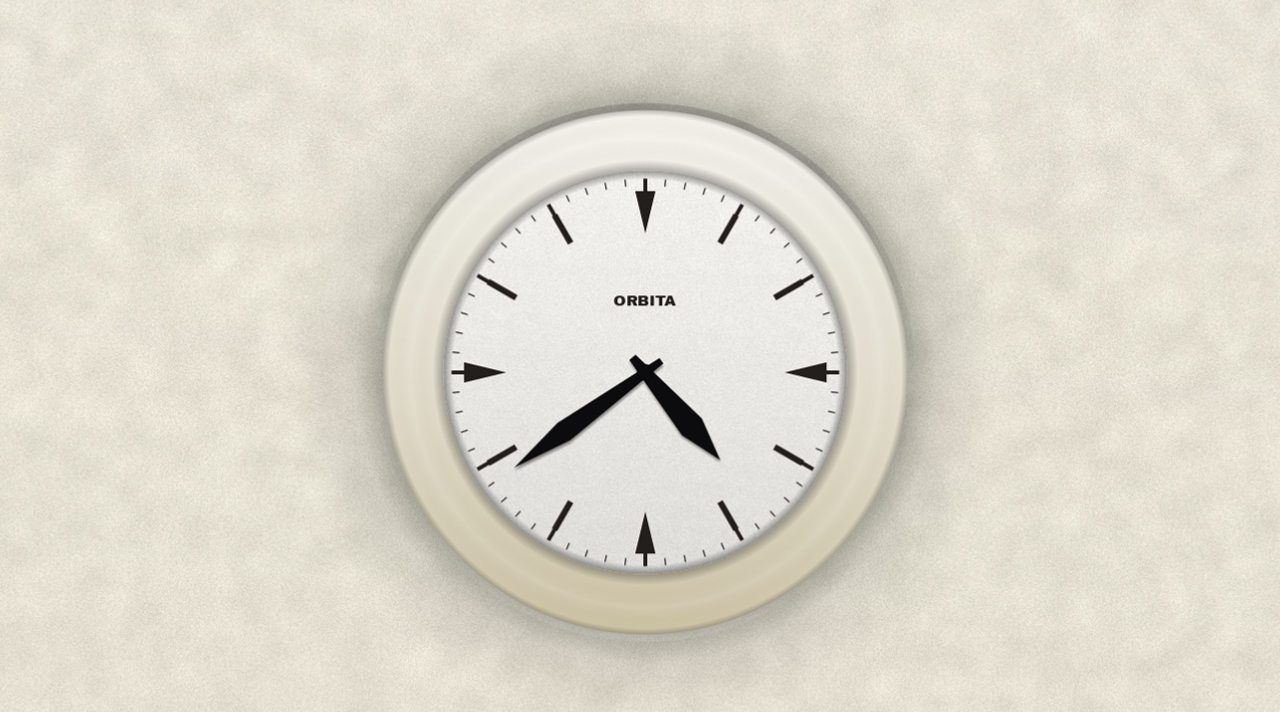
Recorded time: 4h39
